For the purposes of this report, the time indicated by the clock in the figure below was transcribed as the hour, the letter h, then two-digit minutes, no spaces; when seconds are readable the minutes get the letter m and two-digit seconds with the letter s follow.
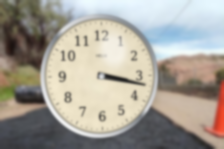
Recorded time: 3h17
